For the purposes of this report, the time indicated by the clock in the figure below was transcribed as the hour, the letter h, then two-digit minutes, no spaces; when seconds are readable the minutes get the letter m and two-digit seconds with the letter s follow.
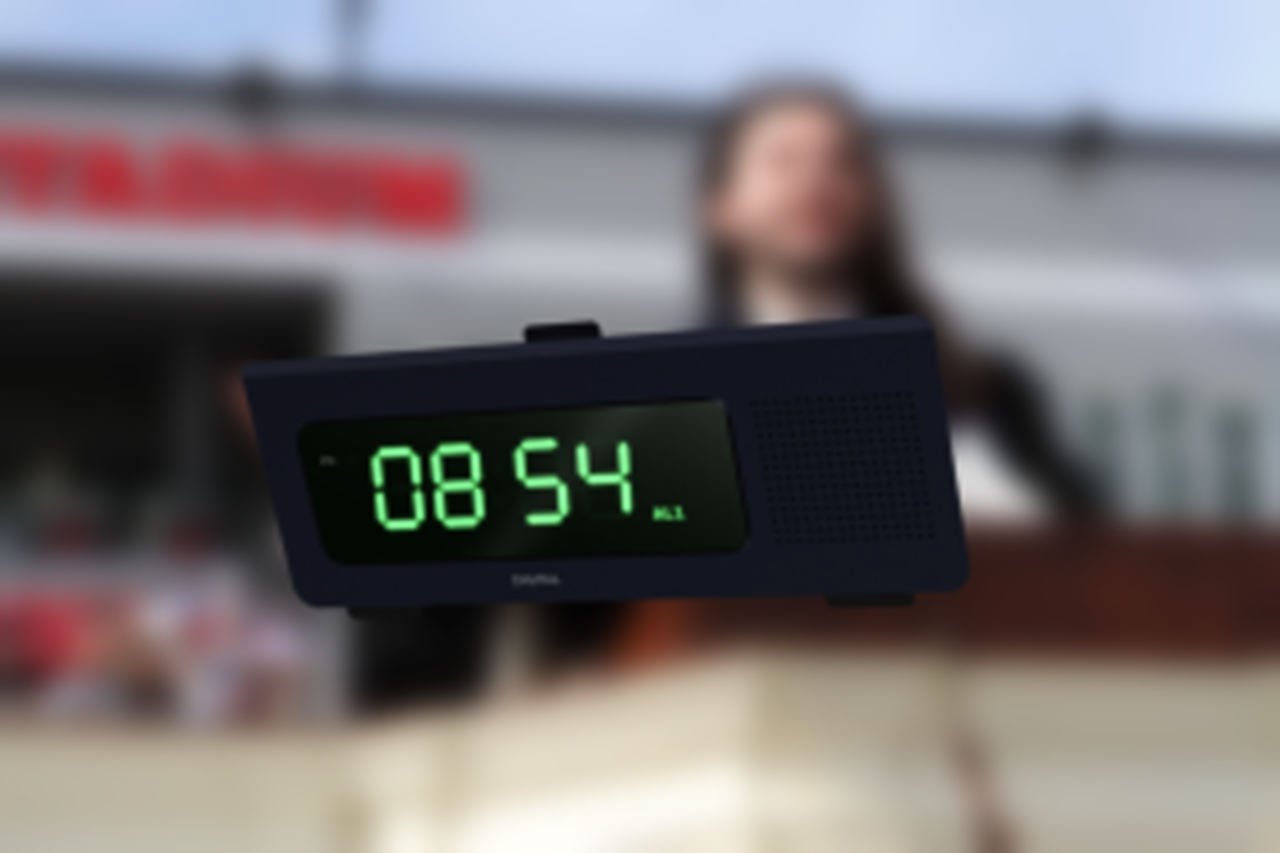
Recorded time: 8h54
